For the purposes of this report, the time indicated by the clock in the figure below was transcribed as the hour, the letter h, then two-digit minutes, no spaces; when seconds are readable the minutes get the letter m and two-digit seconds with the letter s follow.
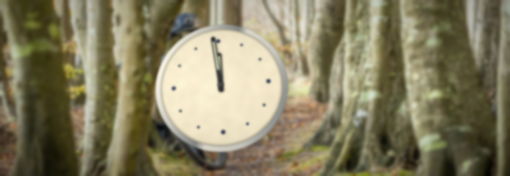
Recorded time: 11h59
